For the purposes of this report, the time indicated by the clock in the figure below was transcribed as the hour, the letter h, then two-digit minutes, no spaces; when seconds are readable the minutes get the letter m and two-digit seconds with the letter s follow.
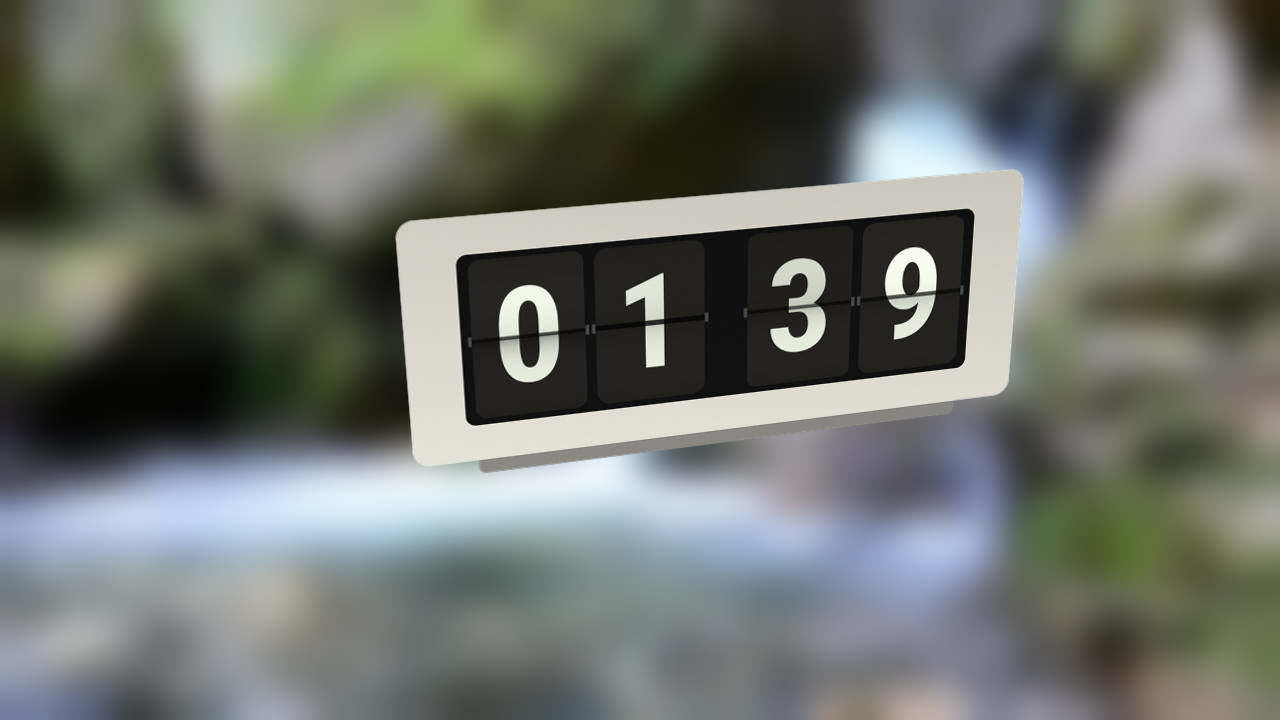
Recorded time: 1h39
